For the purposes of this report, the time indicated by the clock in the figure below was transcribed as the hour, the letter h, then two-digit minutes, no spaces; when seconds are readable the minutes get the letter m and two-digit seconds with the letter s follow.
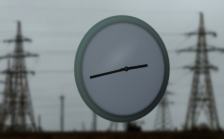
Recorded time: 2h43
